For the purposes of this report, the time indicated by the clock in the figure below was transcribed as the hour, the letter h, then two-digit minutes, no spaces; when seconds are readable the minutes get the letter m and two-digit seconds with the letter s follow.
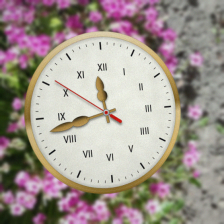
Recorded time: 11h42m51s
